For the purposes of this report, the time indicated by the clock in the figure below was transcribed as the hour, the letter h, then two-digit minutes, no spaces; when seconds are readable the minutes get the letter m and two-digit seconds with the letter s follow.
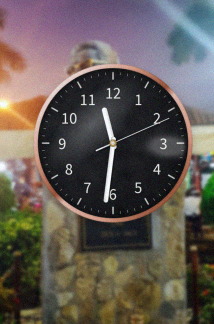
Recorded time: 11h31m11s
